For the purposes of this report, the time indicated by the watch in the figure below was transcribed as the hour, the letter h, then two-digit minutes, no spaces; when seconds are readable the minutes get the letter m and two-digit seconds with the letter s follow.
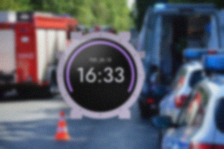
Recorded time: 16h33
